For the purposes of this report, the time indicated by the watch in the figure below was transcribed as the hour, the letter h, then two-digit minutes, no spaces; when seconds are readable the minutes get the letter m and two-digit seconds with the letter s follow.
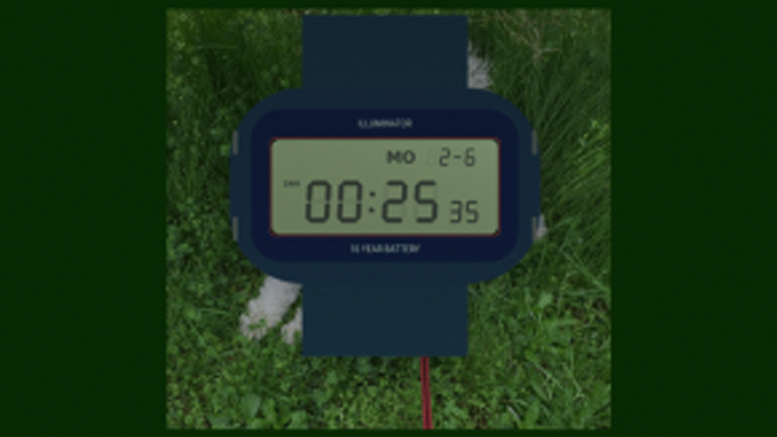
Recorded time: 0h25m35s
